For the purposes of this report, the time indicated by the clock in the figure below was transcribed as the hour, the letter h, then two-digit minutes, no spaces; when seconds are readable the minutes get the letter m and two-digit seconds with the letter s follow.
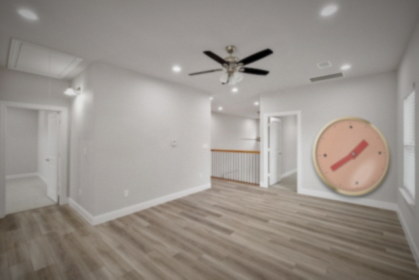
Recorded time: 1h40
